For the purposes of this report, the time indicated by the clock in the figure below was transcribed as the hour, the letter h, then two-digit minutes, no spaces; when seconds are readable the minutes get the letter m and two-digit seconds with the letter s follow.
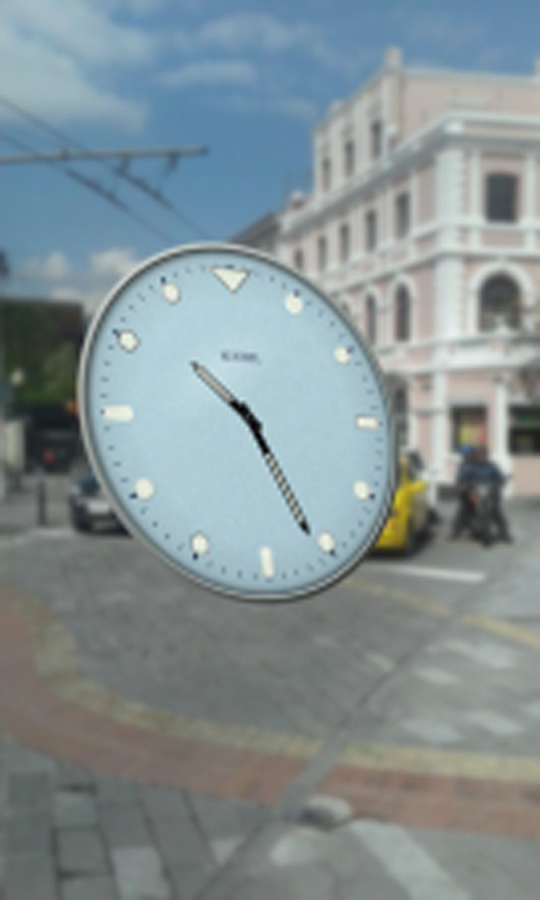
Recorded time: 10h26
